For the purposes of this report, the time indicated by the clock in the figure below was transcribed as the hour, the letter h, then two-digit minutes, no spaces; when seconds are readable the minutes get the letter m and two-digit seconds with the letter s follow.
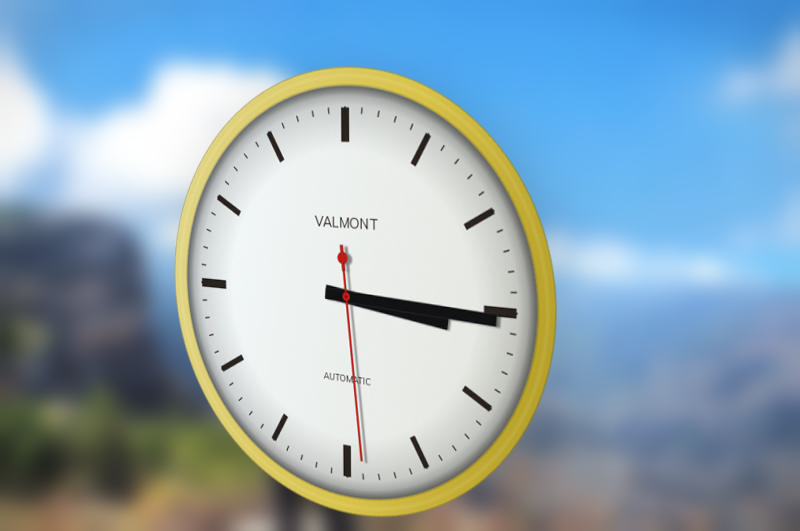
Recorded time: 3h15m29s
